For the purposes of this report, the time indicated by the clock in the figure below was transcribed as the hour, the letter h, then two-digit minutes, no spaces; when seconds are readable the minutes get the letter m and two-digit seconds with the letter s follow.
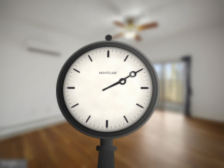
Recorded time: 2h10
